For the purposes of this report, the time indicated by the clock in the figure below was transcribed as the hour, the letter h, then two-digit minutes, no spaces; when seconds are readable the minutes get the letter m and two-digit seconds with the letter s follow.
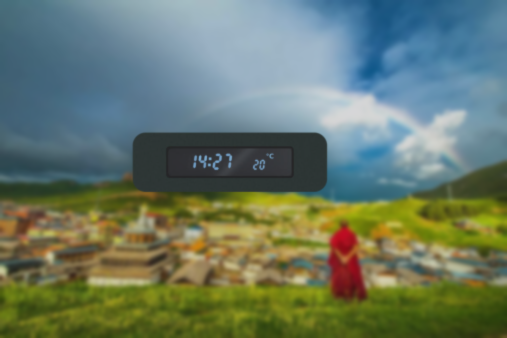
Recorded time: 14h27
